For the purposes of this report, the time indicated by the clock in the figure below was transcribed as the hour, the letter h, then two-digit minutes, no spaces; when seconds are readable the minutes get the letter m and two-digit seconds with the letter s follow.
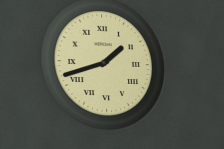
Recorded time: 1h42
